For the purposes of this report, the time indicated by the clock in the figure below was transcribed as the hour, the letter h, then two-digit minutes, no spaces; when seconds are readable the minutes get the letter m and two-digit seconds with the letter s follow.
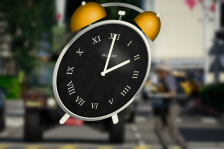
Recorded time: 2h00
